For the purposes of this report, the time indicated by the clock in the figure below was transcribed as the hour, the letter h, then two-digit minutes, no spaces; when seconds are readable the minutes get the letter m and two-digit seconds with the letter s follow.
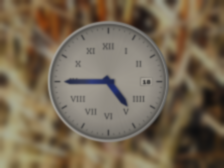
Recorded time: 4h45
